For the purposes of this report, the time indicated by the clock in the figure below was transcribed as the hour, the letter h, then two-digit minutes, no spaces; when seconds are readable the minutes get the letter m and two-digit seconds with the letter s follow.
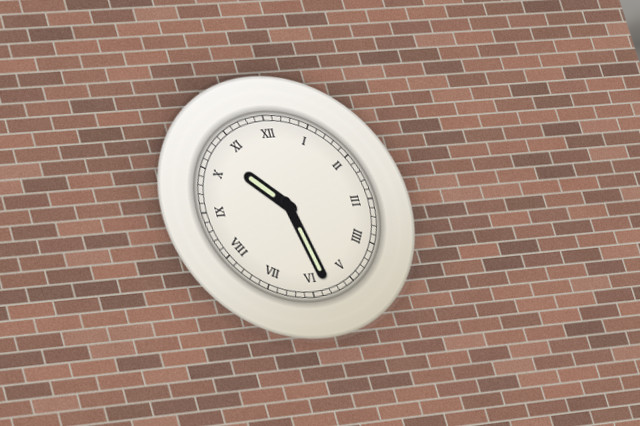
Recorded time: 10h28
